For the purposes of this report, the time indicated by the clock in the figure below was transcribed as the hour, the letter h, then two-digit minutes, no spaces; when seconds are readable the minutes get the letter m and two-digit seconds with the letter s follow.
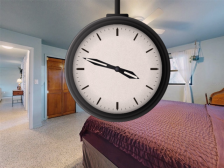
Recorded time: 3h48
